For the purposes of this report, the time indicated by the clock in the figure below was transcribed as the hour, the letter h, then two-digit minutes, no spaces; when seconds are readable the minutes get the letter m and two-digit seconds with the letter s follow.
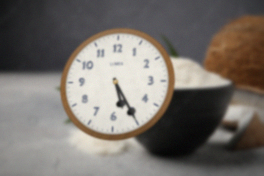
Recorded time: 5h25
